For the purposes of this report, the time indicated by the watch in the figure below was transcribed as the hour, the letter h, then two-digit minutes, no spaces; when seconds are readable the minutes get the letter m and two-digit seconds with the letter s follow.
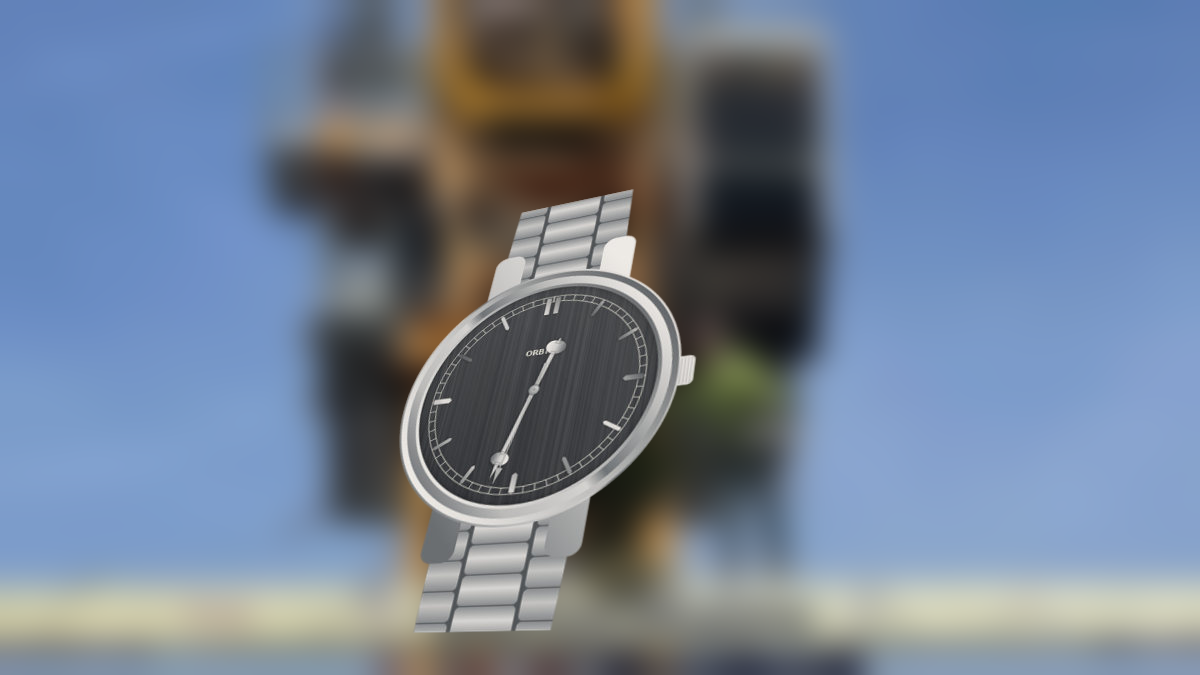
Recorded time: 12h32m32s
